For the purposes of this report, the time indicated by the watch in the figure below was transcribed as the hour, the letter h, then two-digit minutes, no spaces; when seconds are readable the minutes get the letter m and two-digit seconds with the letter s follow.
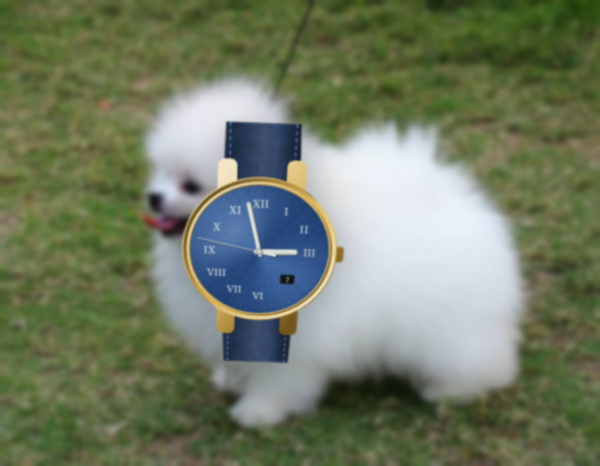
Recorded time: 2h57m47s
